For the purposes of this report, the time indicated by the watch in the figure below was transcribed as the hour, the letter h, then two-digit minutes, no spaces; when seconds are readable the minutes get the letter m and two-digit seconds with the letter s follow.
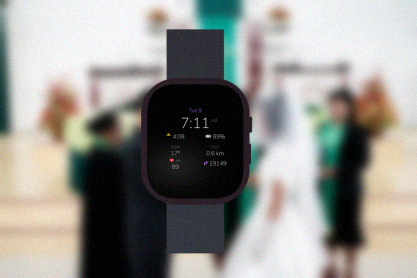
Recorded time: 7h11
